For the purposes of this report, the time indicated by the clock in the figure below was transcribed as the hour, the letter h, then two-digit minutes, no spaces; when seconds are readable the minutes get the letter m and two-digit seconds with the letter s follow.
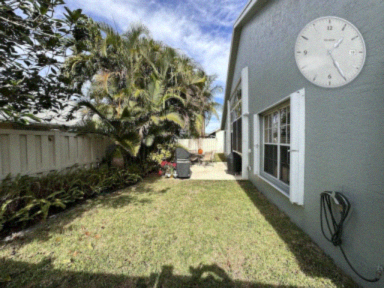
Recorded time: 1h25
